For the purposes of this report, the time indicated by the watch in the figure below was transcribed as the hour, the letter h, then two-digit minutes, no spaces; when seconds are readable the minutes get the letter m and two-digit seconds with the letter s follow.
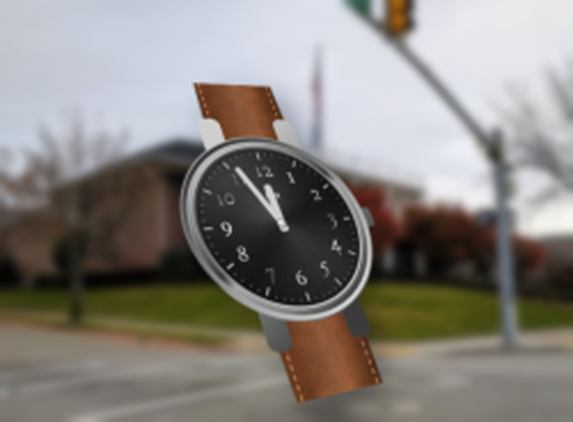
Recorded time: 11h56
